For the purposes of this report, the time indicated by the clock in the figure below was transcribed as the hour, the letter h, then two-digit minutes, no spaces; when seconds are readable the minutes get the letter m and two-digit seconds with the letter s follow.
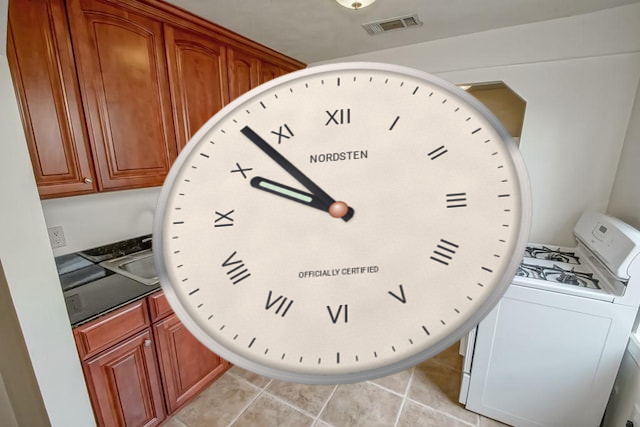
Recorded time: 9h53
